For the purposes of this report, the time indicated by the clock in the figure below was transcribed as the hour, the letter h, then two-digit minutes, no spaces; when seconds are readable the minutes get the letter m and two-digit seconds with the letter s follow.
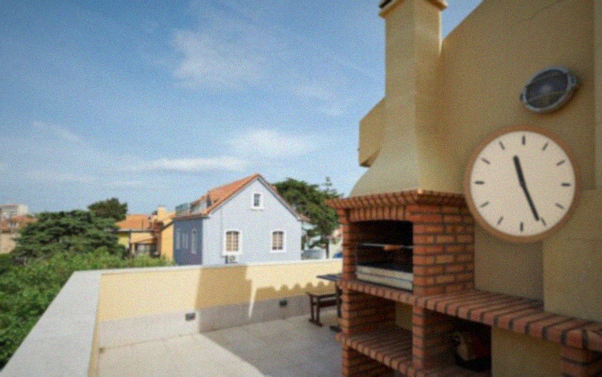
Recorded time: 11h26
